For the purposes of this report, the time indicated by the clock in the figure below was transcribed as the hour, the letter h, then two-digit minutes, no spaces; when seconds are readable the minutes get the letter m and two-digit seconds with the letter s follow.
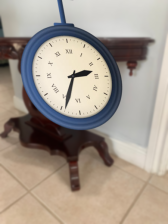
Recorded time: 2h34
